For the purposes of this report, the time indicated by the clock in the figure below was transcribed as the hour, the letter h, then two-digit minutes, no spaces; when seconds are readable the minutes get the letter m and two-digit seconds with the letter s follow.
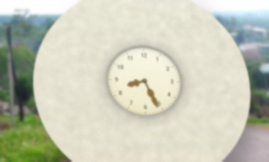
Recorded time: 8h26
